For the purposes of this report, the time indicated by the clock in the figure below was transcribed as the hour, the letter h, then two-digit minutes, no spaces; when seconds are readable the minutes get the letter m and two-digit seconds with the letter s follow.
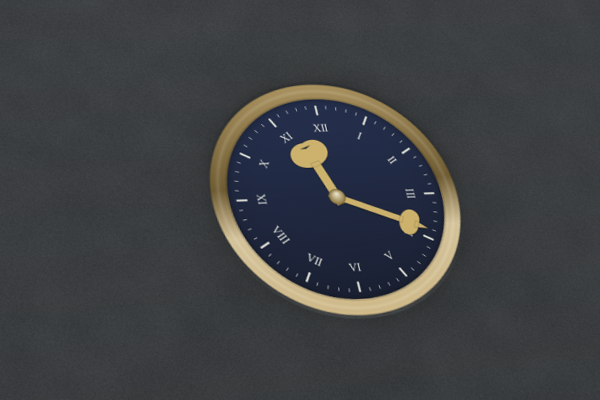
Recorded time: 11h19
